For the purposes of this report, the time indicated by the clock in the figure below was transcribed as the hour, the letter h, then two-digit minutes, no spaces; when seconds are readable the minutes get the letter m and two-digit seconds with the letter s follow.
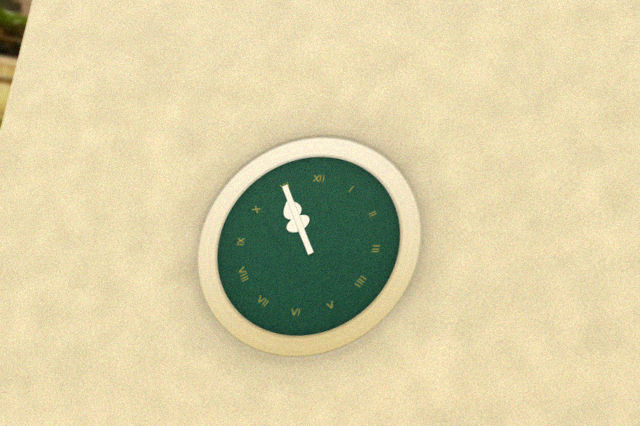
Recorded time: 10h55
